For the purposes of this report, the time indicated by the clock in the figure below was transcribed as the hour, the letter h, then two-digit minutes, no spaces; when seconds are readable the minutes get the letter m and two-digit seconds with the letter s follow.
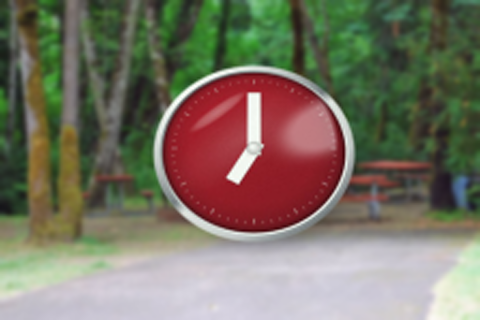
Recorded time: 7h00
